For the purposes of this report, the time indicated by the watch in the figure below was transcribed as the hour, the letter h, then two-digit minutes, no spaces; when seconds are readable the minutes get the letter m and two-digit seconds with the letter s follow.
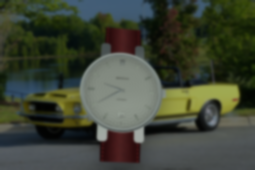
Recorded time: 9h40
